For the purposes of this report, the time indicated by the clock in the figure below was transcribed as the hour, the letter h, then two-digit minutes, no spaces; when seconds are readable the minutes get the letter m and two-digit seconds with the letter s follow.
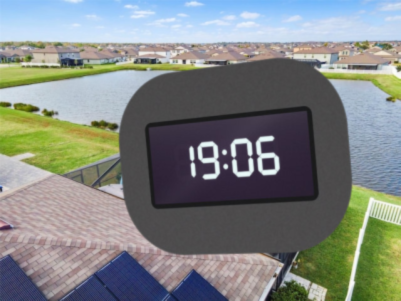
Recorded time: 19h06
